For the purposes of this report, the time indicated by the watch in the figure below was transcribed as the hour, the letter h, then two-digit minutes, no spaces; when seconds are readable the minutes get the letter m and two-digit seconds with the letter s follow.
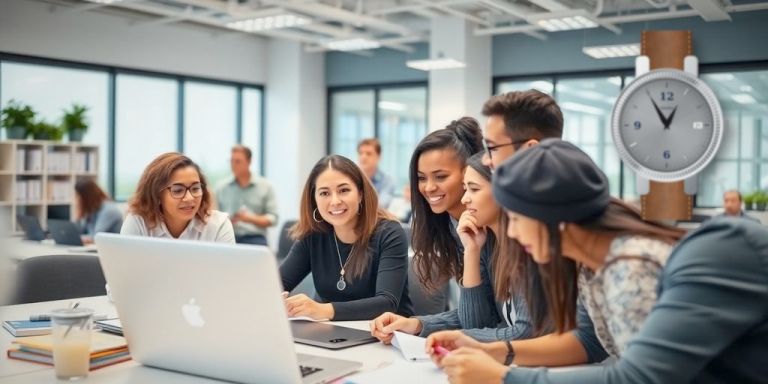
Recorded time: 12h55
